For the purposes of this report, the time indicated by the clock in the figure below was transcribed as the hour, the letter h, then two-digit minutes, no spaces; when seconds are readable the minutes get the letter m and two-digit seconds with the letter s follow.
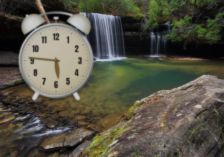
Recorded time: 5h46
